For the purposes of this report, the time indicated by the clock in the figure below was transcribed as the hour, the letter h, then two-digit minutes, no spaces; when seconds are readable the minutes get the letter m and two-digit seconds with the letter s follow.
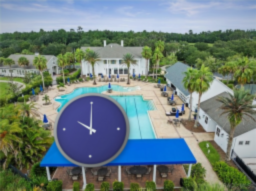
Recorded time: 10h00
